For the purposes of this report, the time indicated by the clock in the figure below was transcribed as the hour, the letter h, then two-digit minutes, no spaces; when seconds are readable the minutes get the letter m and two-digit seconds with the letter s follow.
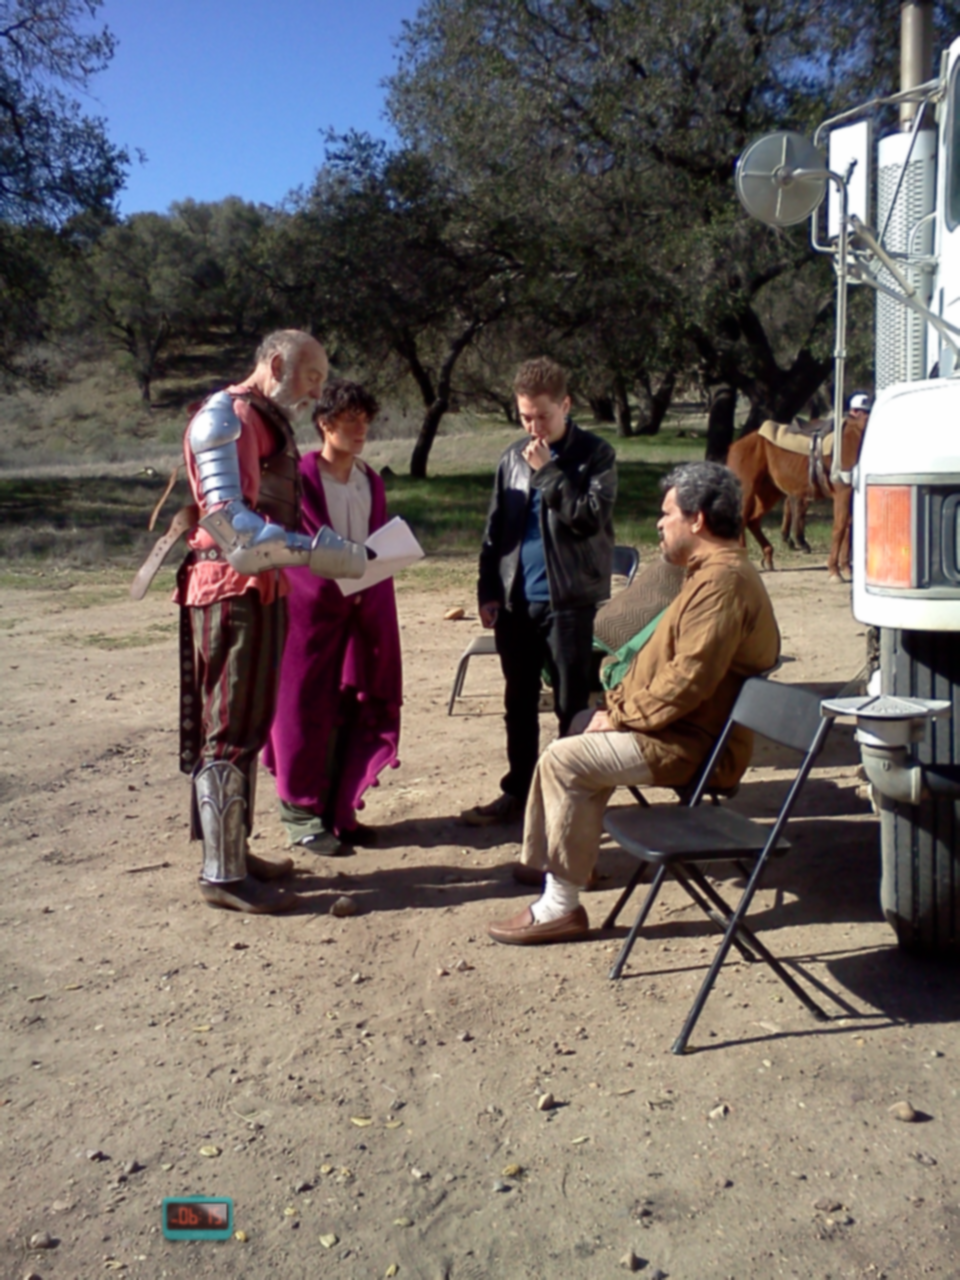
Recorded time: 6h15
